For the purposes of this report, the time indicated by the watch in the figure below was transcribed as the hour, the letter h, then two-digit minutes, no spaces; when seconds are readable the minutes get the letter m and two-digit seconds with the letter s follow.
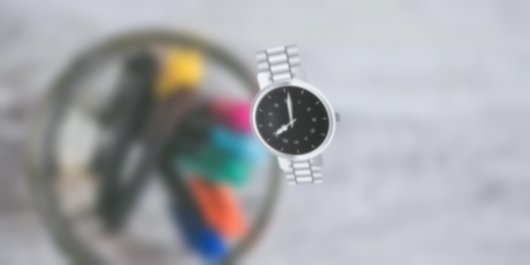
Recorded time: 8h01
